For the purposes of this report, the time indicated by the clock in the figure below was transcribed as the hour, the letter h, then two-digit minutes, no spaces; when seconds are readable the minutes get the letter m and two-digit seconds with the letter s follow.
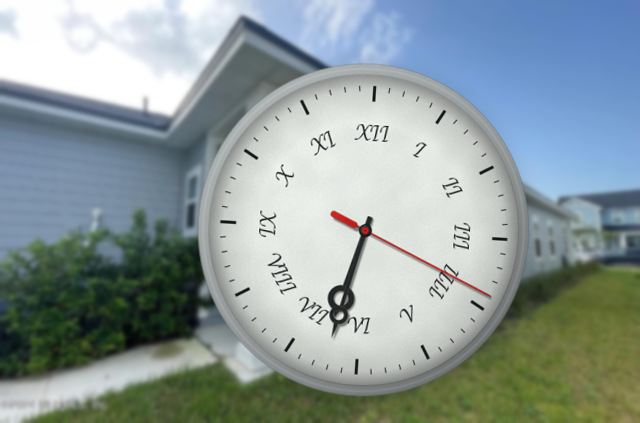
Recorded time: 6h32m19s
